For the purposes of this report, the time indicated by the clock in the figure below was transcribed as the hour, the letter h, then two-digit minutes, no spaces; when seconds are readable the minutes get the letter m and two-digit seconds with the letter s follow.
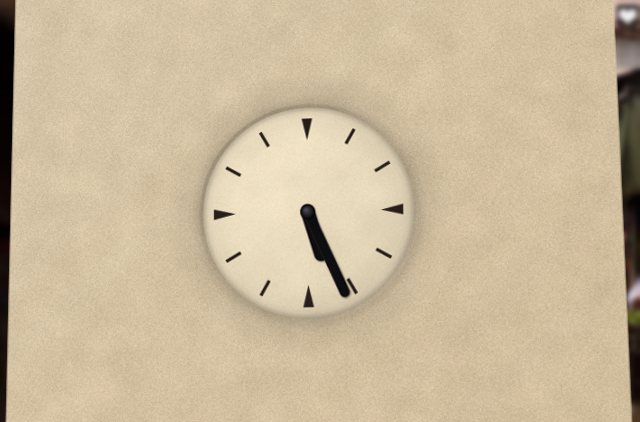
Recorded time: 5h26
